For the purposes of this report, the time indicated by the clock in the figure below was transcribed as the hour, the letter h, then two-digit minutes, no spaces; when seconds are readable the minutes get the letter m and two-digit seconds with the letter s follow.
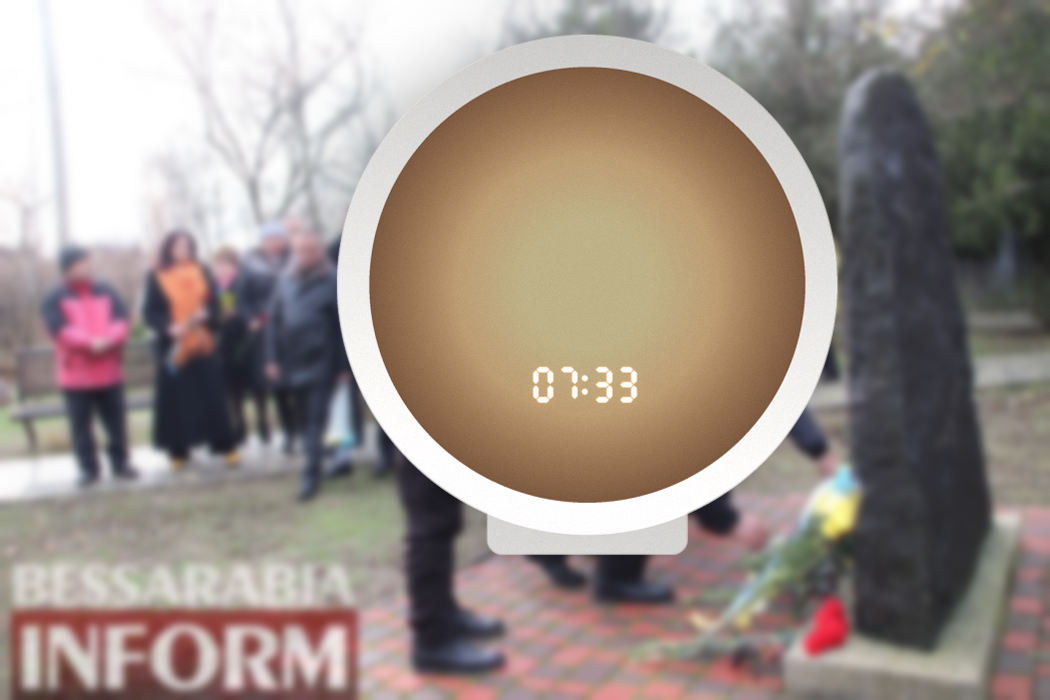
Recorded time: 7h33
